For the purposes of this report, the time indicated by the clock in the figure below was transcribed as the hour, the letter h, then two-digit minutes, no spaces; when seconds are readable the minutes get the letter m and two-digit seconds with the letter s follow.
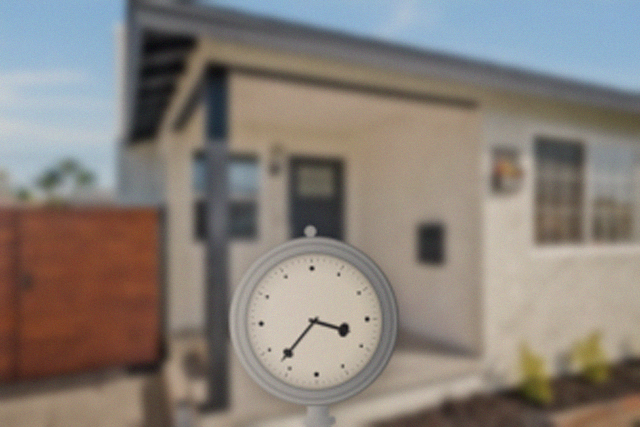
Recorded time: 3h37
